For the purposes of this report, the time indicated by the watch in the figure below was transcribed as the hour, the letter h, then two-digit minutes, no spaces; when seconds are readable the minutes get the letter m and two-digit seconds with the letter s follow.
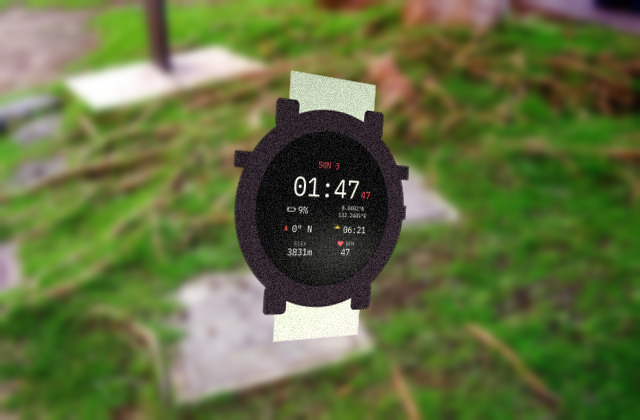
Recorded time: 1h47m47s
